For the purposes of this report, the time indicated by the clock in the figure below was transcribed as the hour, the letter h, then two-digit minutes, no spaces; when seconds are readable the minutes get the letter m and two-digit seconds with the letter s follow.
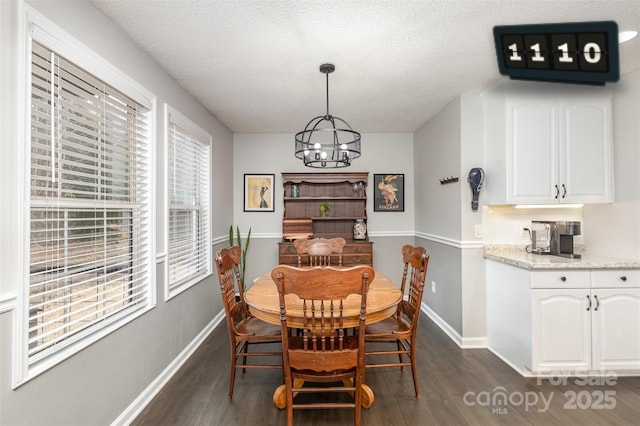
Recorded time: 11h10
